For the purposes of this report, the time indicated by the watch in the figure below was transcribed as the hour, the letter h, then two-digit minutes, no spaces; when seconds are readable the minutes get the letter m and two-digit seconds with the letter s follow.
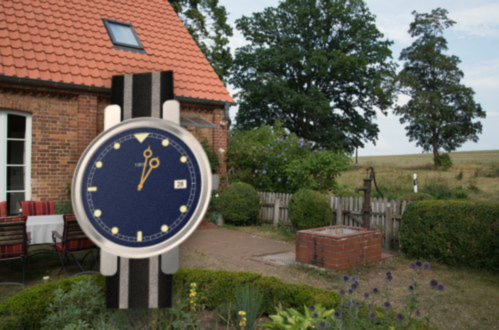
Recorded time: 1h02
